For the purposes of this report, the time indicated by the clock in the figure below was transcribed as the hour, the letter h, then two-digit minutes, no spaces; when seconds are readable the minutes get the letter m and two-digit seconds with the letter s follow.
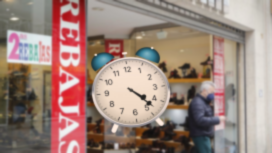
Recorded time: 4h23
